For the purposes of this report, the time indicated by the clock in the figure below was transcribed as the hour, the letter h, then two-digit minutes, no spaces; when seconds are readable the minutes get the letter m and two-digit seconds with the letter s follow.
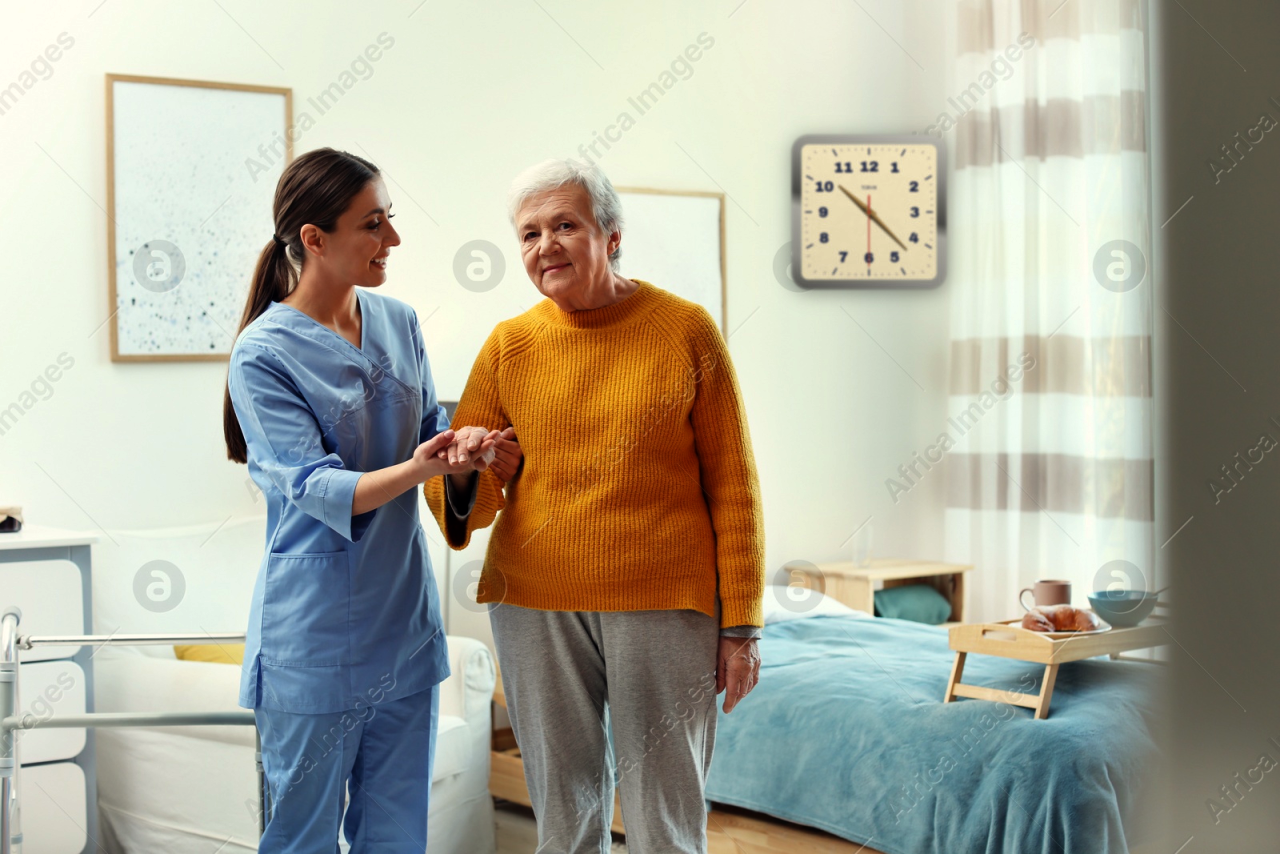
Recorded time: 10h22m30s
